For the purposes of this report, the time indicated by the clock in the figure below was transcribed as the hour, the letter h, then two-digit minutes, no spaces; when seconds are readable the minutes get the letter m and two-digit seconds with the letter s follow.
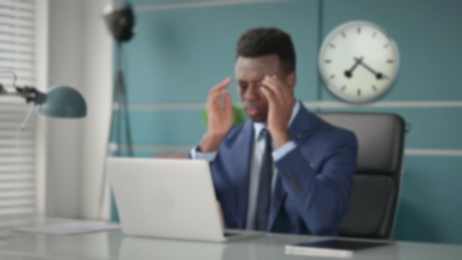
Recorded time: 7h21
